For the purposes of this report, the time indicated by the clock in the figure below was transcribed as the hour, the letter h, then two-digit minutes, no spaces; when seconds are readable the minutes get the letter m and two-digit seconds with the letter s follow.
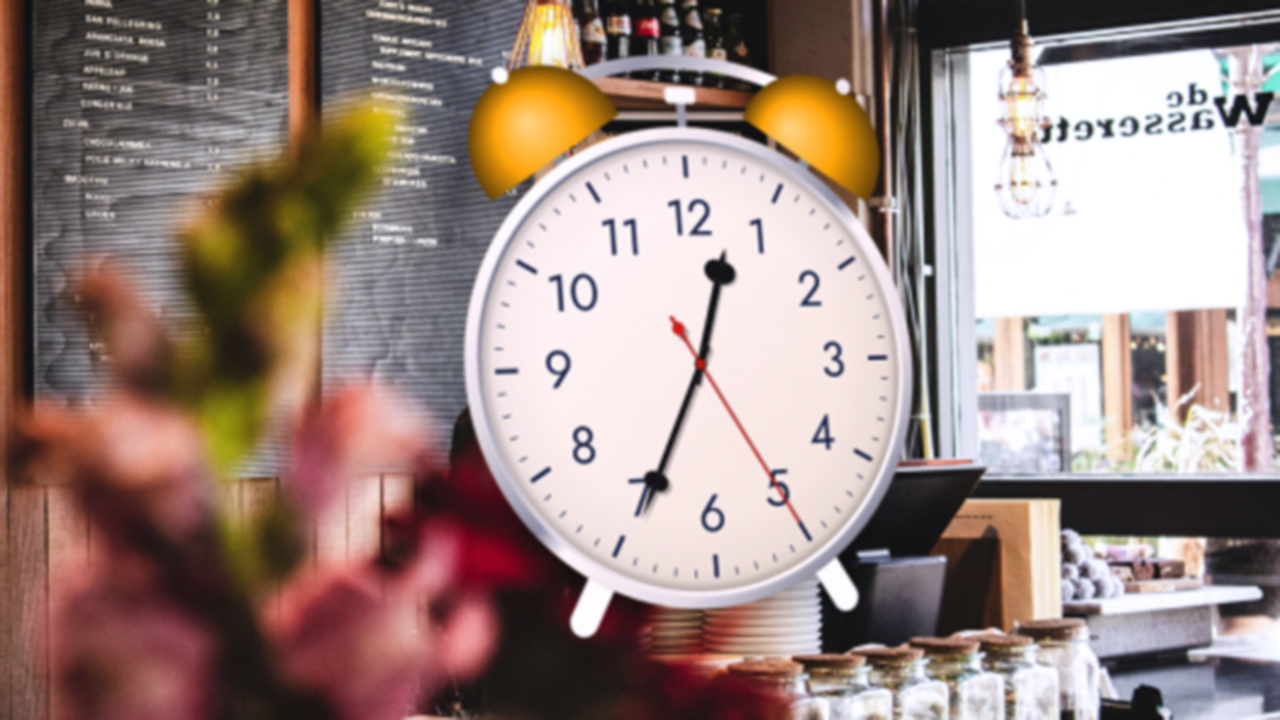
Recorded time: 12h34m25s
